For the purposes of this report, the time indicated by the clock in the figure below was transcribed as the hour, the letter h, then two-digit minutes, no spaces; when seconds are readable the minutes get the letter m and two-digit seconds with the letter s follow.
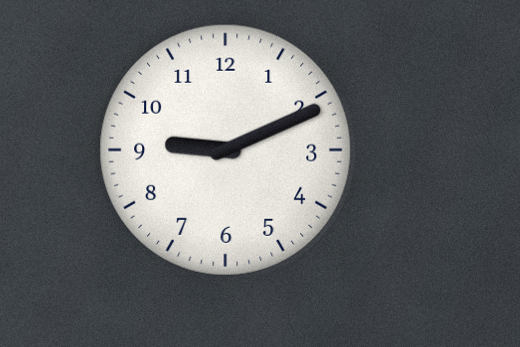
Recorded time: 9h11
